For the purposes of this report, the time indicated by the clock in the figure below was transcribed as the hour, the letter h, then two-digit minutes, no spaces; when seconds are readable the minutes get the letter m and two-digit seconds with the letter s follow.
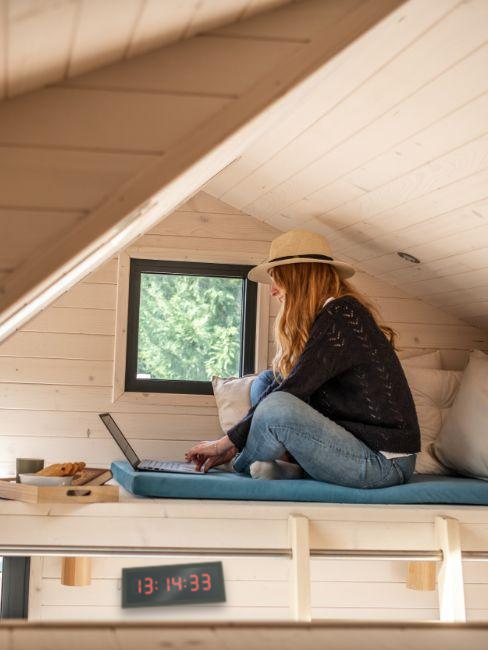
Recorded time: 13h14m33s
